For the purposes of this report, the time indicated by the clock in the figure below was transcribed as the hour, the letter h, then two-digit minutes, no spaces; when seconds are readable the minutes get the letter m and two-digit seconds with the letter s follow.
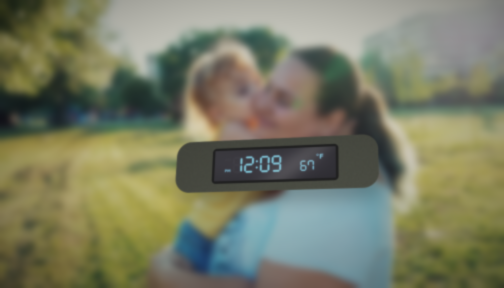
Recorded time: 12h09
